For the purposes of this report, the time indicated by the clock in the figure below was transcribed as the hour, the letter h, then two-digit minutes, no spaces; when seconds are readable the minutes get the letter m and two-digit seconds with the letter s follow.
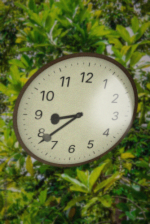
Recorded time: 8h38
